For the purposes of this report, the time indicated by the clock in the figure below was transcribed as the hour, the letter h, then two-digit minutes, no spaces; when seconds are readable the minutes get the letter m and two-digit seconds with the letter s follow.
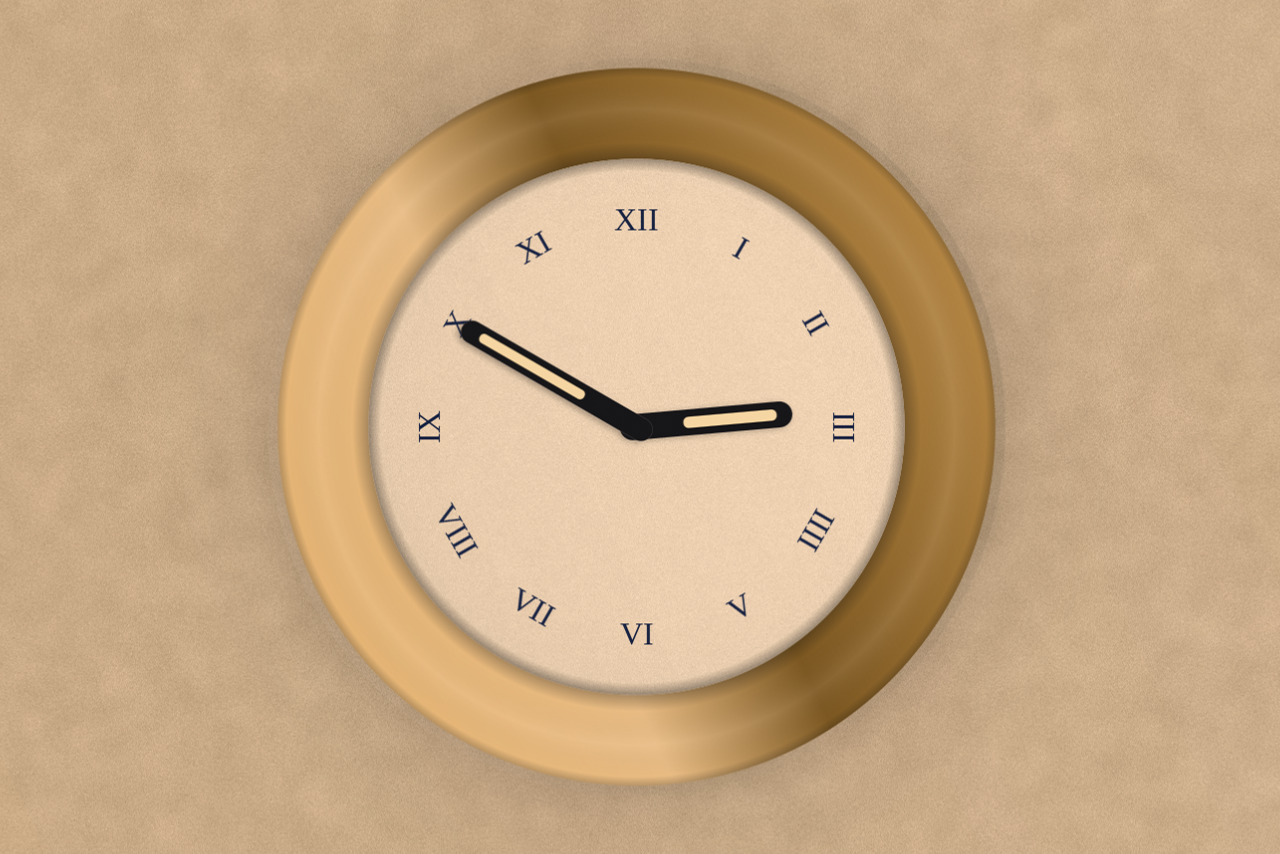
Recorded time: 2h50
